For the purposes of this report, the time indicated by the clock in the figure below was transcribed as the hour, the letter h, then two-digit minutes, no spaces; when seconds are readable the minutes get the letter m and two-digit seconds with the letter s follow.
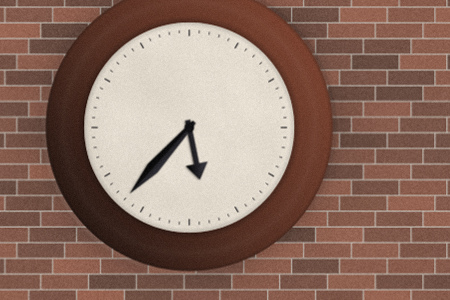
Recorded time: 5h37
